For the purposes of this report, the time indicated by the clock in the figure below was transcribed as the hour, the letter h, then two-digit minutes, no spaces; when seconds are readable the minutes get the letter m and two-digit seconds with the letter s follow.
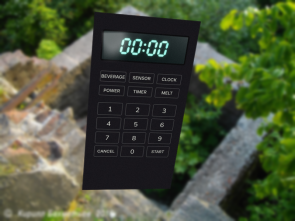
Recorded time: 0h00
